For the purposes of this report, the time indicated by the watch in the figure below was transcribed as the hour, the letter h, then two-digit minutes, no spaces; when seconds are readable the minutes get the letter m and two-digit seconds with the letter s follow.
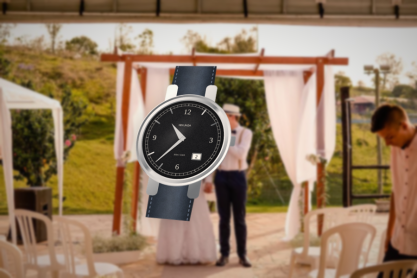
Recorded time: 10h37
